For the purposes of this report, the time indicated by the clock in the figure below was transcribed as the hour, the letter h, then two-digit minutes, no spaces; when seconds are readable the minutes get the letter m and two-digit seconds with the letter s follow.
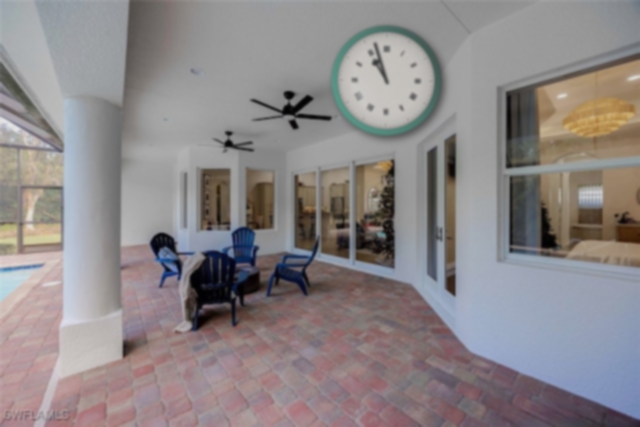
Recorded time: 10h57
